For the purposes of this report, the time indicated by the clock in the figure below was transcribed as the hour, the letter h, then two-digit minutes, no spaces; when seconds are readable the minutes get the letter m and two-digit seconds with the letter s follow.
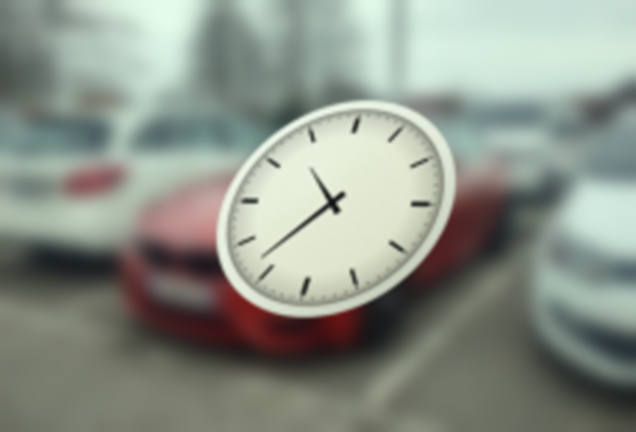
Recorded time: 10h37
